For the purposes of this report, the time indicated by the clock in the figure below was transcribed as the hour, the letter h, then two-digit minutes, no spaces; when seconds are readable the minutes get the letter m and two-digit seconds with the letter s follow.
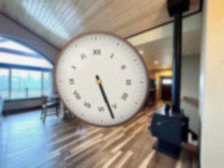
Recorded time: 5h27
